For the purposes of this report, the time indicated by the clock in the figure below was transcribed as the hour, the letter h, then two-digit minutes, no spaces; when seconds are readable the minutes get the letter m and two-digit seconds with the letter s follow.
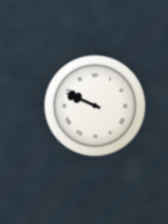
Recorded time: 9h49
